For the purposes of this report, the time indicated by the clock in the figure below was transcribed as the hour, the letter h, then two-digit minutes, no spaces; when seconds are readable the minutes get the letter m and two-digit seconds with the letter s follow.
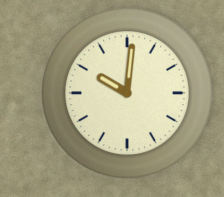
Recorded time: 10h01
